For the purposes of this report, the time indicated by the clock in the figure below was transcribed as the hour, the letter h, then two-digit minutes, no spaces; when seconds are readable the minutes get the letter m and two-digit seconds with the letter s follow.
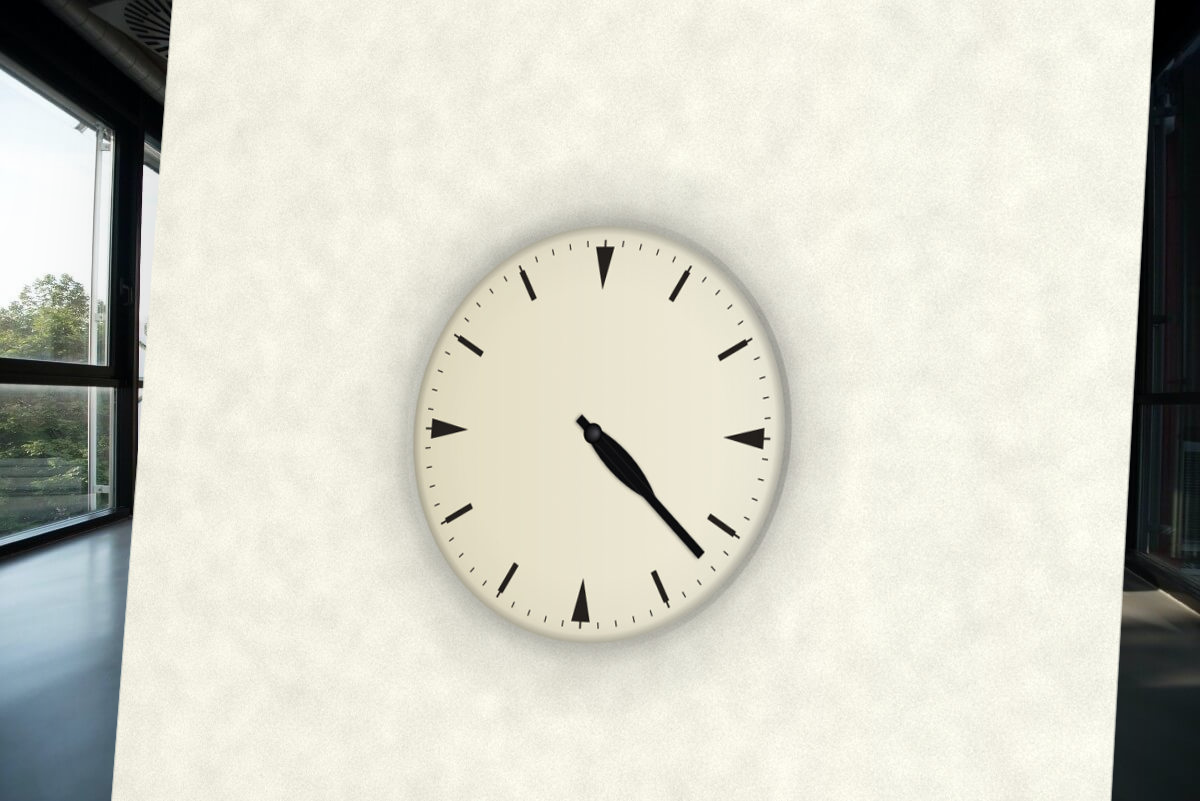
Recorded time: 4h22
